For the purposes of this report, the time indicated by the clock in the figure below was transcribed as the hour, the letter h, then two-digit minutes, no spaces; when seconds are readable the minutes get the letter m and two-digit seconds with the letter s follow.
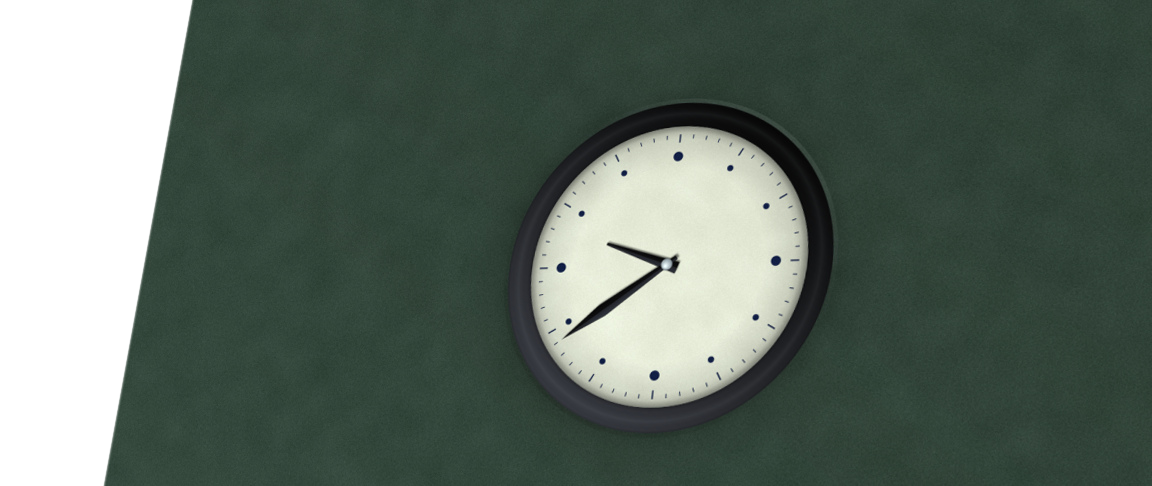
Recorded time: 9h39
